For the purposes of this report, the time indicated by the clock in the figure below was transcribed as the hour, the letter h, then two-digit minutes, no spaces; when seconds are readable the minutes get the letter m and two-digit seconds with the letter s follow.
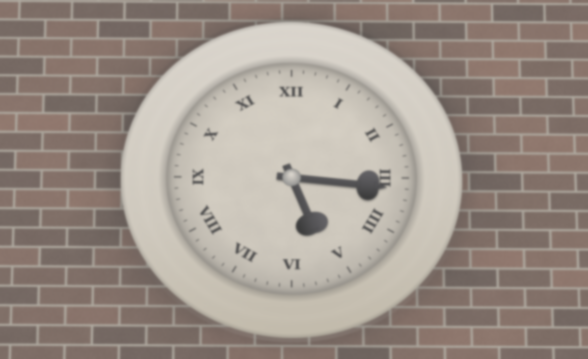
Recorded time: 5h16
